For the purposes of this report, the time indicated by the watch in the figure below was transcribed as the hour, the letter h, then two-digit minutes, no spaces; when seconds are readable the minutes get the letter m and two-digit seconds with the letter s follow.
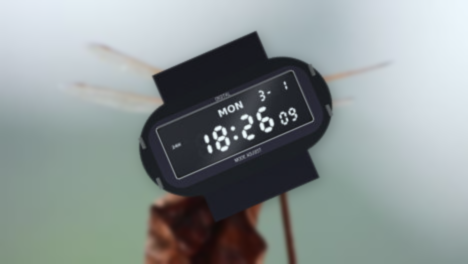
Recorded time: 18h26m09s
